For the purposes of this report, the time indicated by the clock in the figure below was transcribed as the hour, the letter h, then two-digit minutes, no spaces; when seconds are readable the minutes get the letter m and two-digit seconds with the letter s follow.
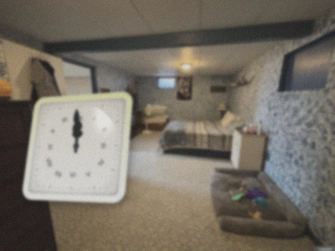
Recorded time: 11h59
